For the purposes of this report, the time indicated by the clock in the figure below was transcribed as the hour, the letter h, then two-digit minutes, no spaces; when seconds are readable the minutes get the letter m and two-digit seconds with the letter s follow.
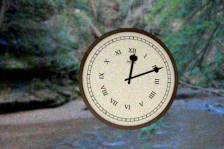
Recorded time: 12h11
